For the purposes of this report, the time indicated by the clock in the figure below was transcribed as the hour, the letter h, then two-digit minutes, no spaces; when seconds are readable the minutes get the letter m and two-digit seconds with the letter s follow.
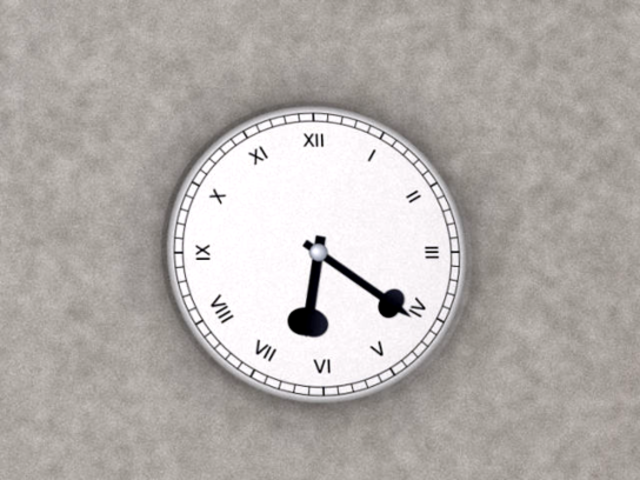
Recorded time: 6h21
